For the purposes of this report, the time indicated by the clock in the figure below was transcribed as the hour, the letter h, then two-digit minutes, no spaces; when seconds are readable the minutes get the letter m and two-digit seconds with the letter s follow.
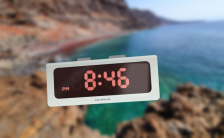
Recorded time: 8h46
